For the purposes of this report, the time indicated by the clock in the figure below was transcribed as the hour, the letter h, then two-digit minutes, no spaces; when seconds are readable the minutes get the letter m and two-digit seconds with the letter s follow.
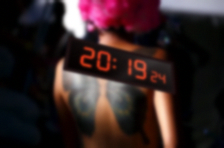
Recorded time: 20h19
